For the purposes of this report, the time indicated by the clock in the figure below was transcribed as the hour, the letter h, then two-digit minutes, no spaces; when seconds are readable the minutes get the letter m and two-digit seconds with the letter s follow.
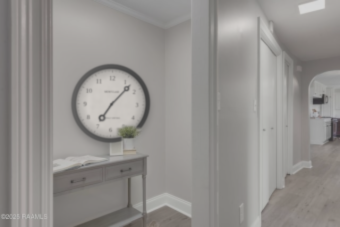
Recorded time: 7h07
